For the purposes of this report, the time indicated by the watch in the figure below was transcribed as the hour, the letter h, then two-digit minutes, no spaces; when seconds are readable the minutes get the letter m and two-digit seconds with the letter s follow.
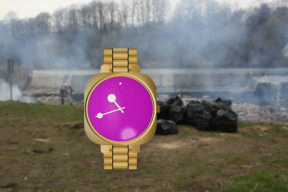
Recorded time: 10h42
